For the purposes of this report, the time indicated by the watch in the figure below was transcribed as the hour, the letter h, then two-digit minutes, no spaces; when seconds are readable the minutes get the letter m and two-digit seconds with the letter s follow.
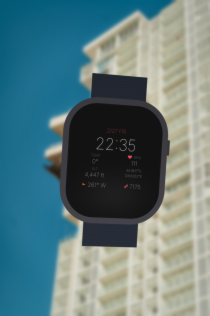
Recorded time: 22h35
